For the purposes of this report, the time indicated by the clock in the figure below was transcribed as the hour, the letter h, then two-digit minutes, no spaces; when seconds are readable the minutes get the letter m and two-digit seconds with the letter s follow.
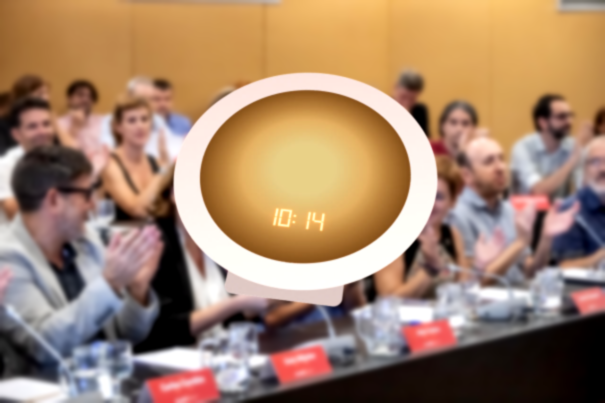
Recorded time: 10h14
